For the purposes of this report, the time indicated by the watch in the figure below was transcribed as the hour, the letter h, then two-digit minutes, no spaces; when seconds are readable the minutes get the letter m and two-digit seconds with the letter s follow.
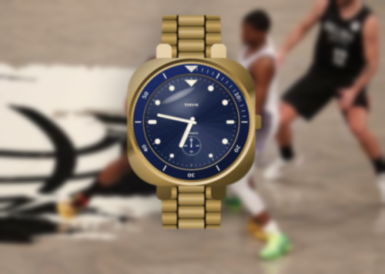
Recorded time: 6h47
